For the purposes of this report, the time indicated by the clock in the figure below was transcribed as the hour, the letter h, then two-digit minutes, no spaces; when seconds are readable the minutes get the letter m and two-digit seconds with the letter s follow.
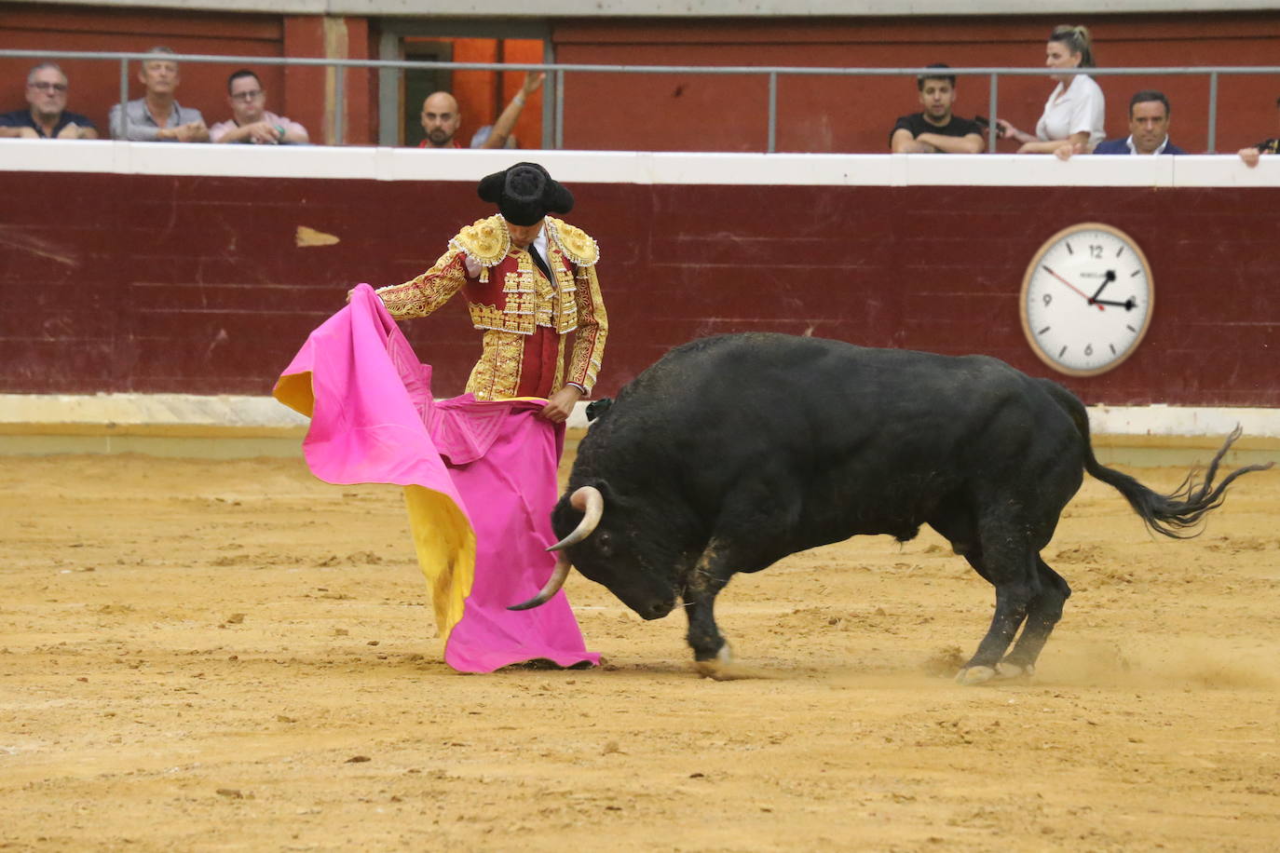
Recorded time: 1h15m50s
